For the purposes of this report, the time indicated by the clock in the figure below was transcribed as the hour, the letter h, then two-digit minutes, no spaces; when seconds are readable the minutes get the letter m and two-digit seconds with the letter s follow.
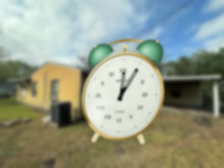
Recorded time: 12h05
